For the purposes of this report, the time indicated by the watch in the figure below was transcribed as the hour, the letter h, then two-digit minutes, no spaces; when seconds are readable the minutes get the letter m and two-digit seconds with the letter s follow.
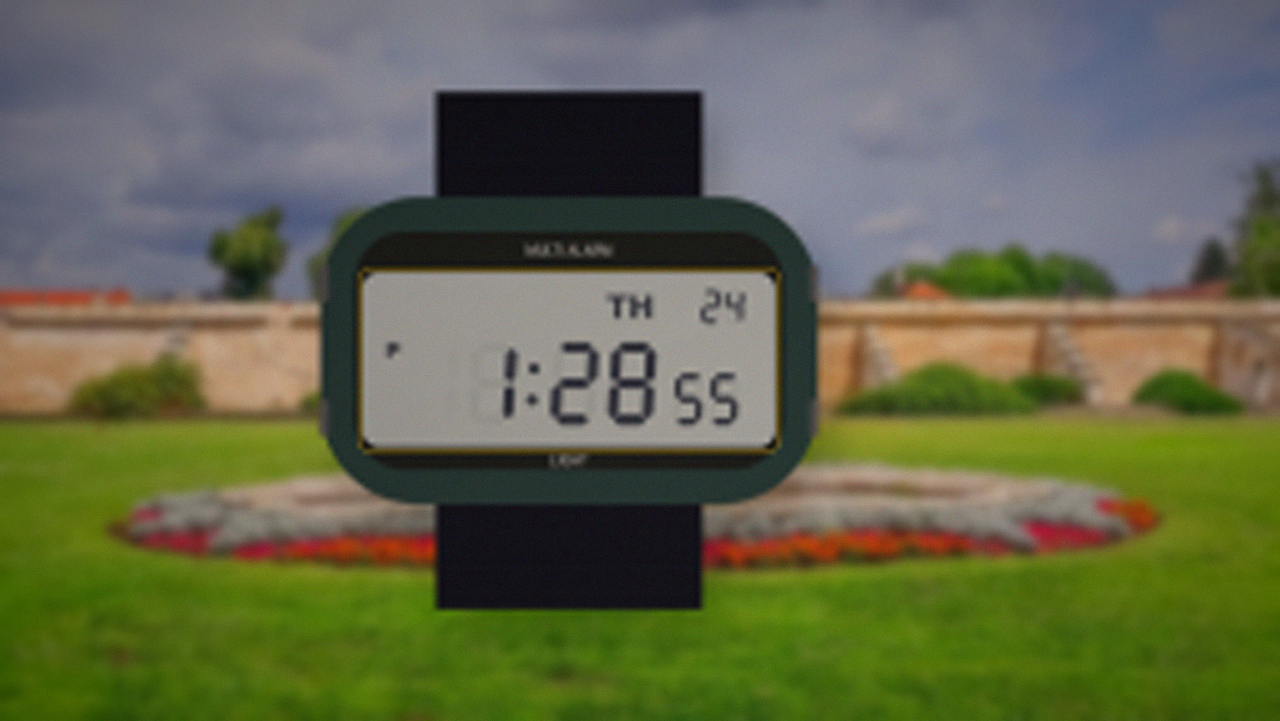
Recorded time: 1h28m55s
